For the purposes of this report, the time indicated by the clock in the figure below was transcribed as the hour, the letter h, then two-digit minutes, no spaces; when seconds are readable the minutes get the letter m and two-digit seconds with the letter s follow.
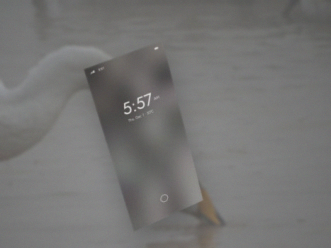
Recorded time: 5h57
